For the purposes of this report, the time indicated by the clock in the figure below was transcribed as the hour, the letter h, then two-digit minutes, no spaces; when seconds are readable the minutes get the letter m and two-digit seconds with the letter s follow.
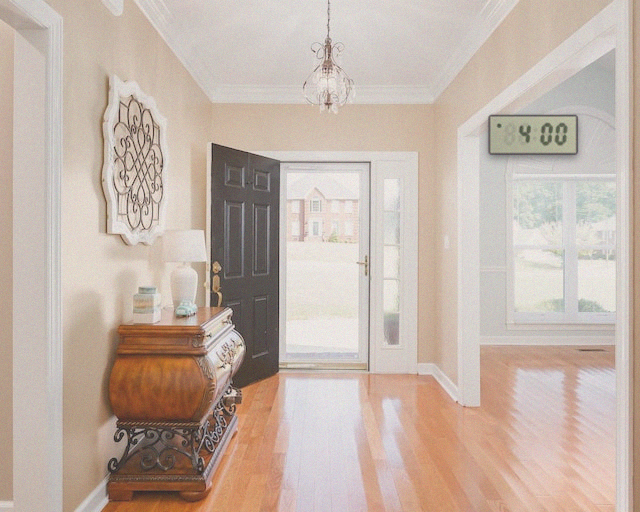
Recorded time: 4h00
